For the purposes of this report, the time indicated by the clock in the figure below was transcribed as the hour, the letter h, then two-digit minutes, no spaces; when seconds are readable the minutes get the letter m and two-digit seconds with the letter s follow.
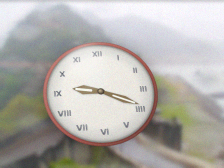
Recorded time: 9h19
